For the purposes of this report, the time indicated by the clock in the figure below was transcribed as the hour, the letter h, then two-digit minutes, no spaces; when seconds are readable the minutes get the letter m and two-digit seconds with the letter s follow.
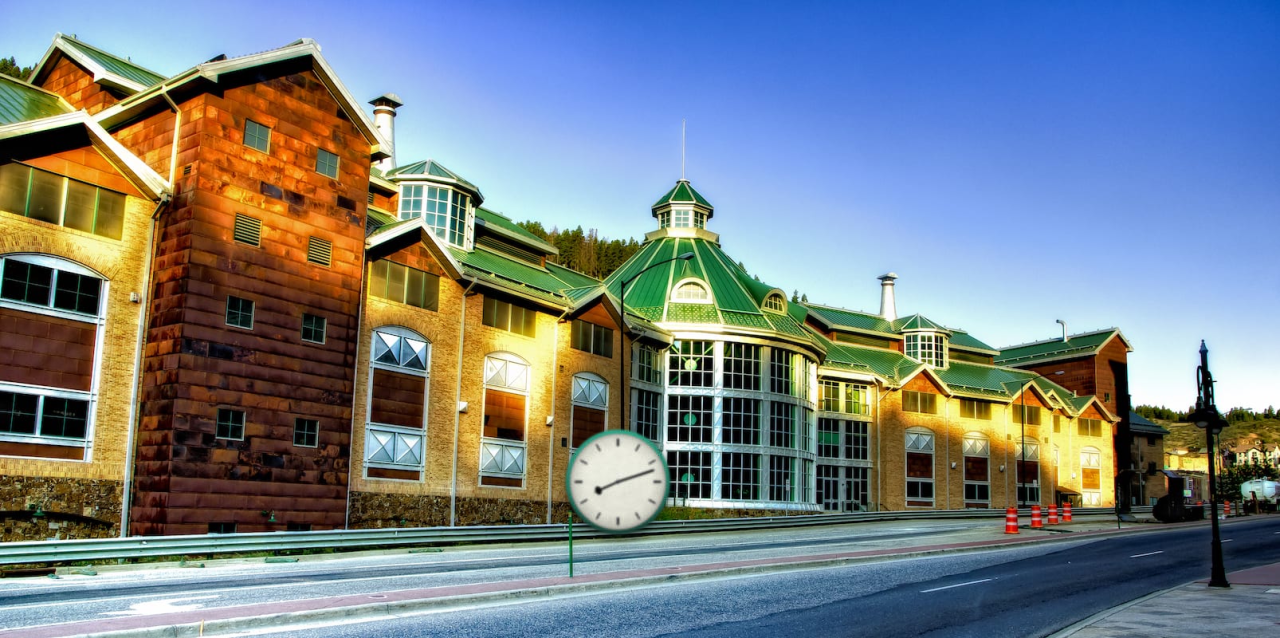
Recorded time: 8h12
